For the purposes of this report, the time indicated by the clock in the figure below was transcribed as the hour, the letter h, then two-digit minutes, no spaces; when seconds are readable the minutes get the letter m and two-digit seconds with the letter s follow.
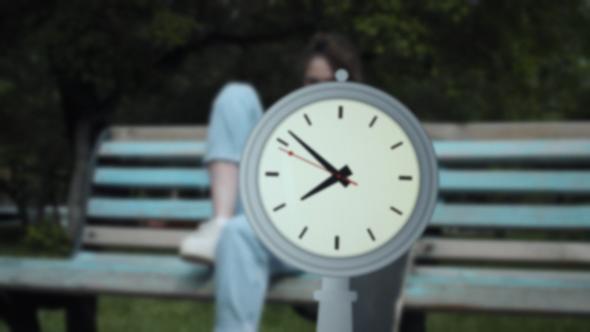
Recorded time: 7h51m49s
